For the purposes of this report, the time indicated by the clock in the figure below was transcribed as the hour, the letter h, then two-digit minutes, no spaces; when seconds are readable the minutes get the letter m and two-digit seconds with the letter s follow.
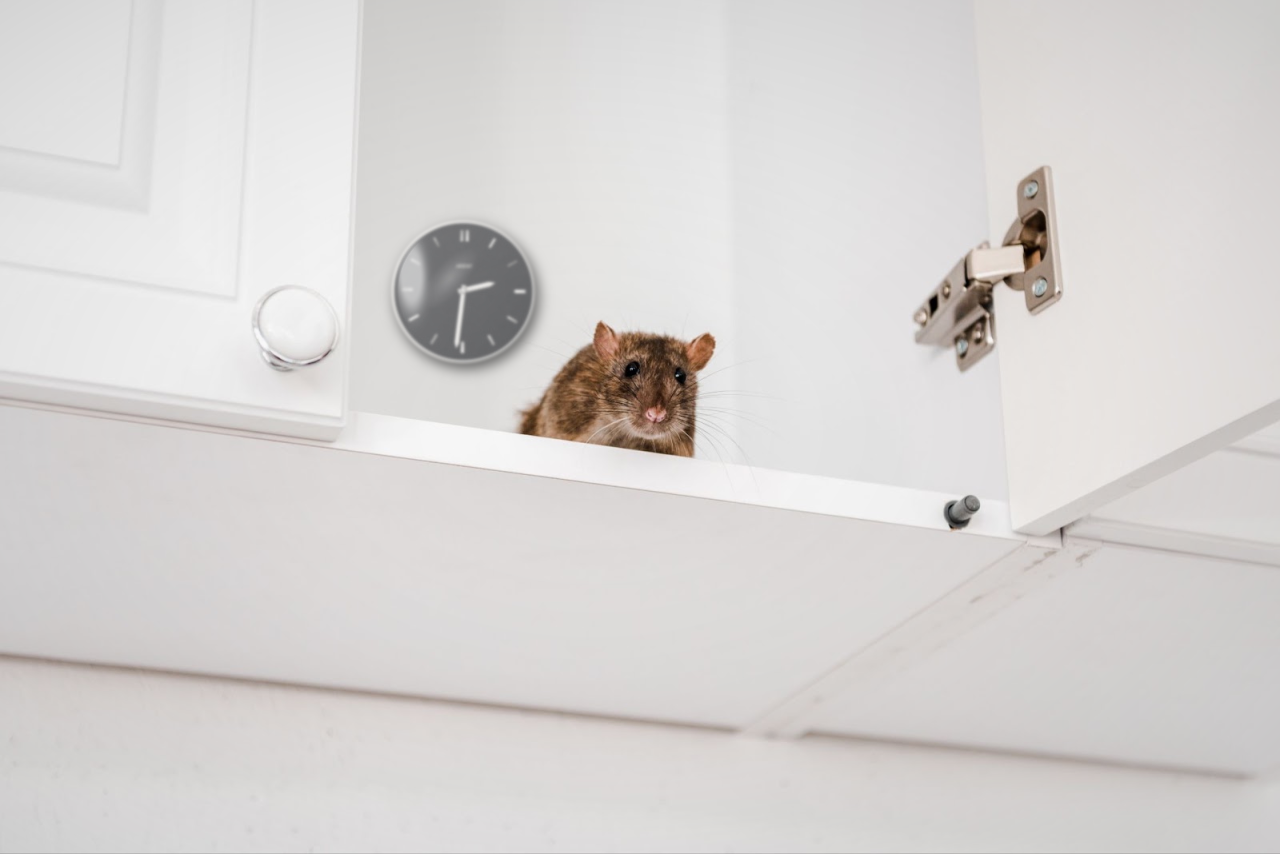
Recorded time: 2h31
